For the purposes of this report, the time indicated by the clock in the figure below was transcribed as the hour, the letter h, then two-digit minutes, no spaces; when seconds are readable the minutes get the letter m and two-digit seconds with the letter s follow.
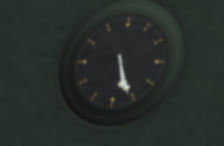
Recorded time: 5h26
